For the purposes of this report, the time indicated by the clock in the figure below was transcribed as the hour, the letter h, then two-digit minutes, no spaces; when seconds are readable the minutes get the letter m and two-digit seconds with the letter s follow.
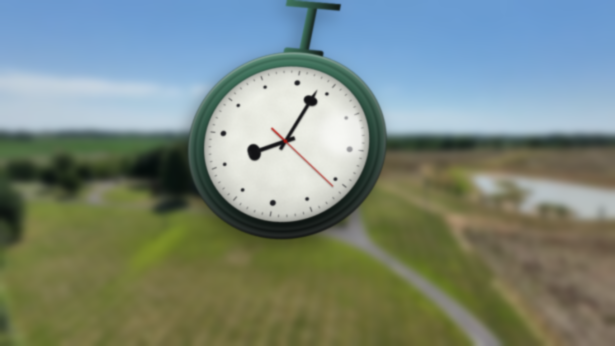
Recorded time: 8h03m21s
